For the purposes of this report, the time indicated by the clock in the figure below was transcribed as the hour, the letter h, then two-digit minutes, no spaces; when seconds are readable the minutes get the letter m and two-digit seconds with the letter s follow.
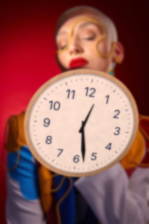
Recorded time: 12h28
